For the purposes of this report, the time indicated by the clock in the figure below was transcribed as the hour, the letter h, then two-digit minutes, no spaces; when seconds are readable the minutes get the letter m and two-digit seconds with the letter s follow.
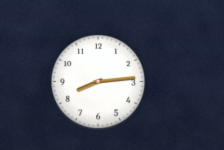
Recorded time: 8h14
